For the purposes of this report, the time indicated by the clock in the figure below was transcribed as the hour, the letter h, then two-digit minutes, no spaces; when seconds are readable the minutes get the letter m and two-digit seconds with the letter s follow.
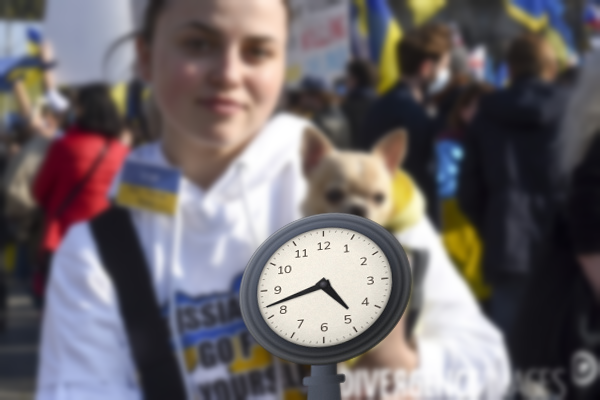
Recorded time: 4h42
